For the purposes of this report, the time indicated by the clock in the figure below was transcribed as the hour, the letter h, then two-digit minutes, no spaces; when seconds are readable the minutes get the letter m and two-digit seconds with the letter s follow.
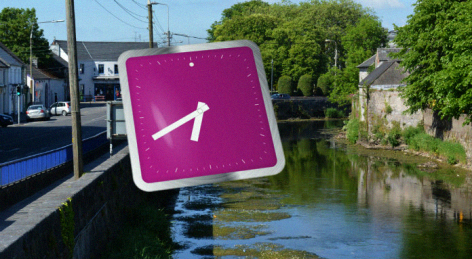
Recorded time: 6h41
